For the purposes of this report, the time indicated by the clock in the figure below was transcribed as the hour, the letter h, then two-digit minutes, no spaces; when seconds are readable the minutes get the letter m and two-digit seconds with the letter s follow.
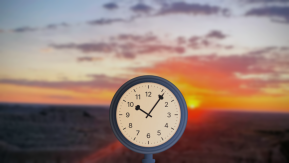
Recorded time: 10h06
